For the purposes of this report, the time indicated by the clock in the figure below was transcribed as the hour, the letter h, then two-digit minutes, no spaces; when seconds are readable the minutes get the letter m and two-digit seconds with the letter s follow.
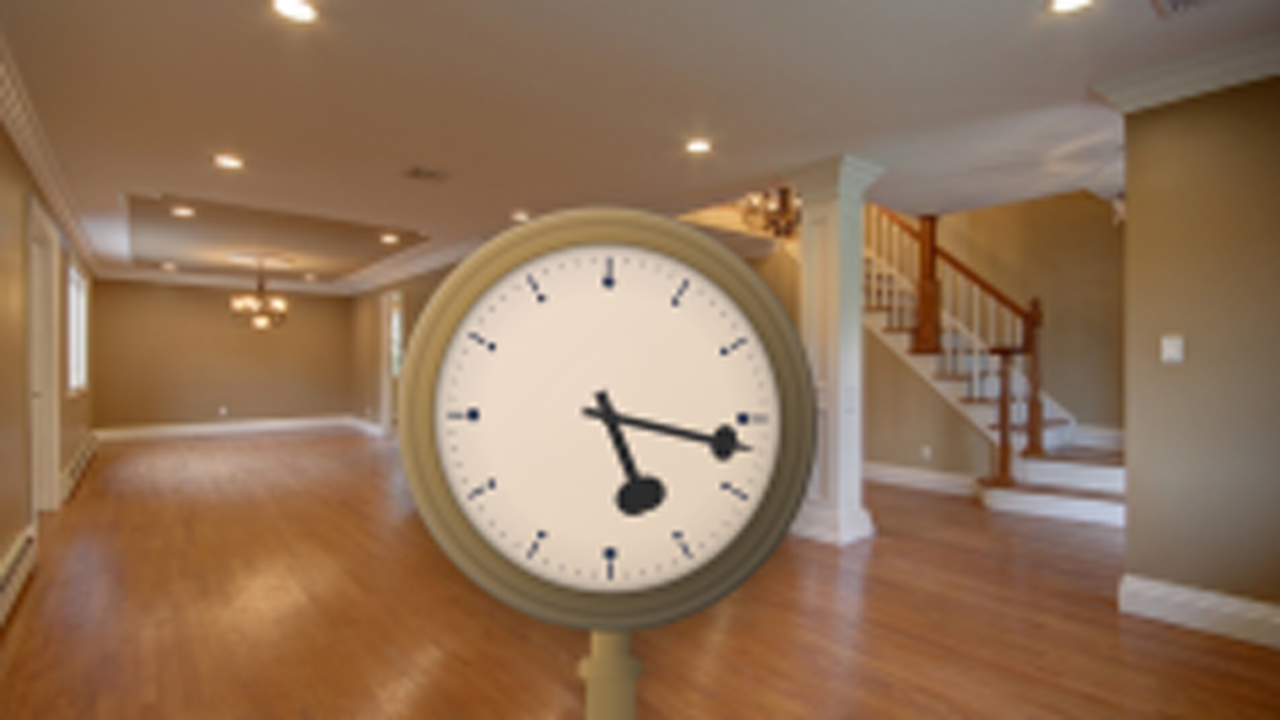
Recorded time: 5h17
